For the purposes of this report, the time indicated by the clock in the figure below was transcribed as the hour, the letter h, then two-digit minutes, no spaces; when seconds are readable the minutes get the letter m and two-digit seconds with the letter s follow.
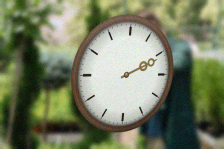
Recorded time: 2h11
